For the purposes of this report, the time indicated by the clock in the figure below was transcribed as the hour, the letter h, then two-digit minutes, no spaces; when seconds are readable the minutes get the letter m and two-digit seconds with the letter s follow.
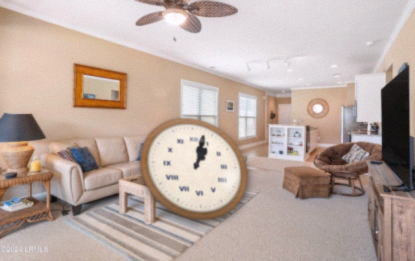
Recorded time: 1h03
